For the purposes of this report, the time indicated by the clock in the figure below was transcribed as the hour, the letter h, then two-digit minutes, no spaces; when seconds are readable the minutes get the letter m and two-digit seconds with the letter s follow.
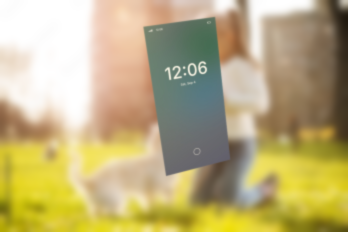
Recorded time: 12h06
